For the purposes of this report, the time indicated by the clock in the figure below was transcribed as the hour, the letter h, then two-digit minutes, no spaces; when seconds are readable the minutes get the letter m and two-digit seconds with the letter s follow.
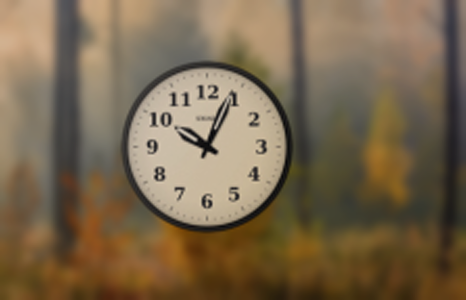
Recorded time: 10h04
